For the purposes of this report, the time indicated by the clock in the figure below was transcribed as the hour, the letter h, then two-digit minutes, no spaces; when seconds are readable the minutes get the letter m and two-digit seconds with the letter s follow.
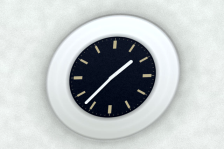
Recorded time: 1h37
